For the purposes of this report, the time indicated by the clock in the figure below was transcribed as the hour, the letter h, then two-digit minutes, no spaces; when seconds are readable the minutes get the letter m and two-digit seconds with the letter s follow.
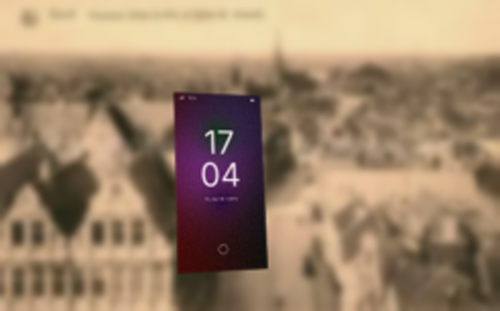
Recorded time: 17h04
